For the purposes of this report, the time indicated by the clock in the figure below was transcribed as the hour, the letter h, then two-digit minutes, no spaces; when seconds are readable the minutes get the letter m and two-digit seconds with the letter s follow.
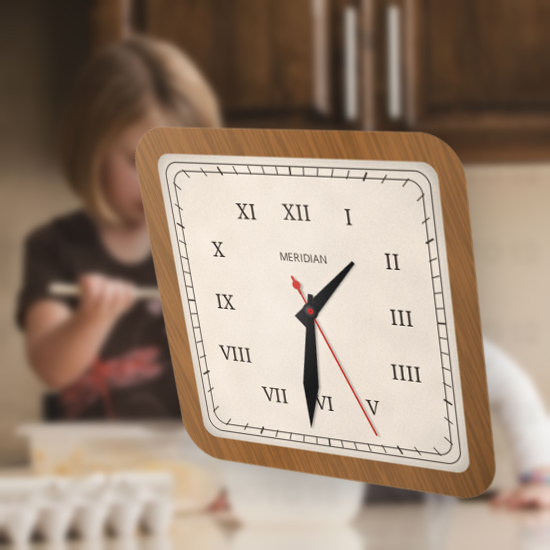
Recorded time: 1h31m26s
